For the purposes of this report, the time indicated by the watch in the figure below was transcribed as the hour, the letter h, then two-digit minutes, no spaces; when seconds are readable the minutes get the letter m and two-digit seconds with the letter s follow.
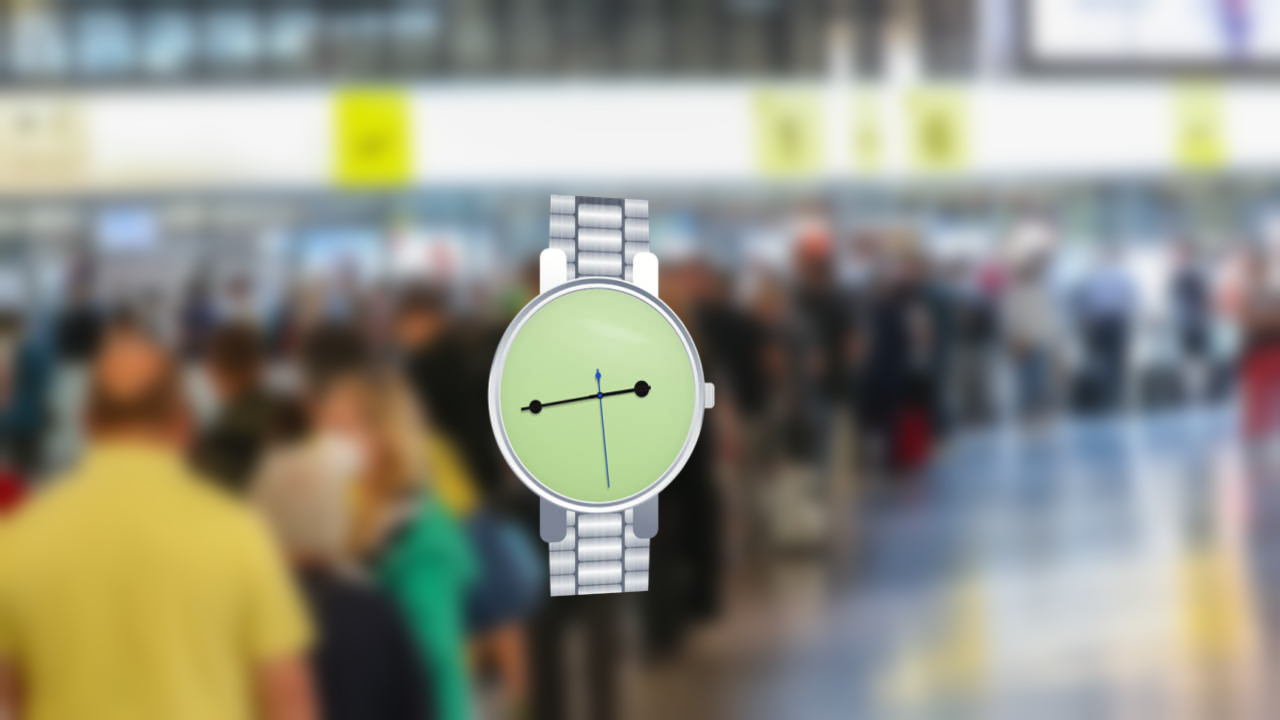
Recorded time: 2h43m29s
